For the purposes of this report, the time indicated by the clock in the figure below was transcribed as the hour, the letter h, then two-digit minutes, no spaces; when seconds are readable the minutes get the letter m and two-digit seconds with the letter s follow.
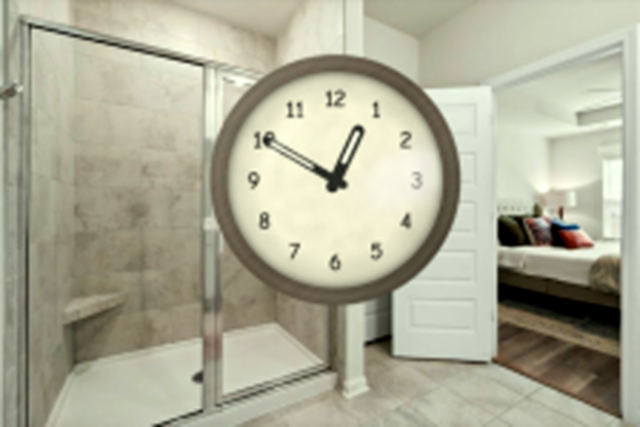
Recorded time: 12h50
